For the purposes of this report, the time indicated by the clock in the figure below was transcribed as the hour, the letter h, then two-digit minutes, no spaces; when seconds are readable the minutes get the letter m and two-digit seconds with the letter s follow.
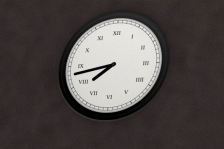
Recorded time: 7h43
